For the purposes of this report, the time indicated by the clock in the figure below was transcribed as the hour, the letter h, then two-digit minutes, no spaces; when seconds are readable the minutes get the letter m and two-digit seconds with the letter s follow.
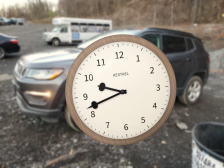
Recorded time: 9h42
